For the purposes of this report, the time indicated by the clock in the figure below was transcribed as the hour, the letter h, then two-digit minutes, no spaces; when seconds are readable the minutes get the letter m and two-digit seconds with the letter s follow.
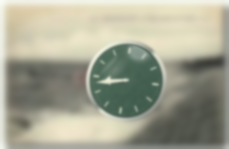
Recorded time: 8h43
